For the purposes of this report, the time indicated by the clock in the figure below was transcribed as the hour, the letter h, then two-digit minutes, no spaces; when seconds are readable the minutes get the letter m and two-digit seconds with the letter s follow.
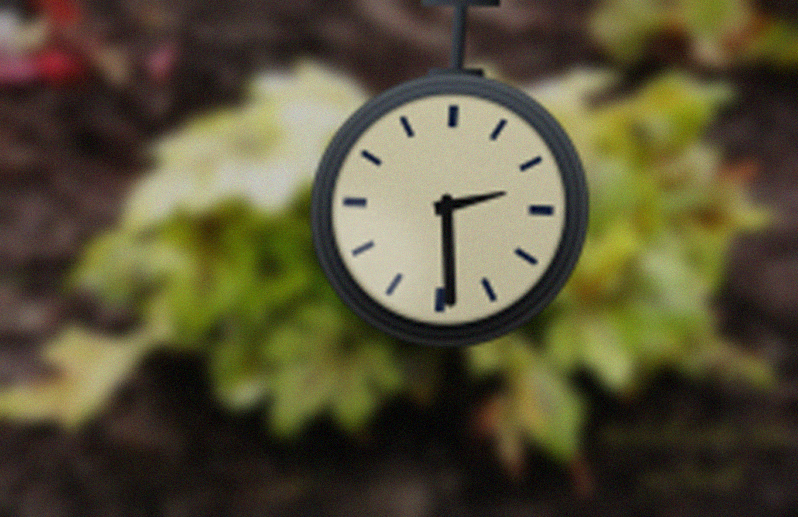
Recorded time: 2h29
